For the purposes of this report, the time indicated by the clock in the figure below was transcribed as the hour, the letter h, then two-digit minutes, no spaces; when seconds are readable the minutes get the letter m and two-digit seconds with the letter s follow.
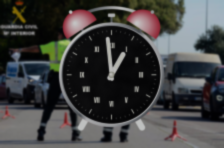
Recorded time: 12h59
